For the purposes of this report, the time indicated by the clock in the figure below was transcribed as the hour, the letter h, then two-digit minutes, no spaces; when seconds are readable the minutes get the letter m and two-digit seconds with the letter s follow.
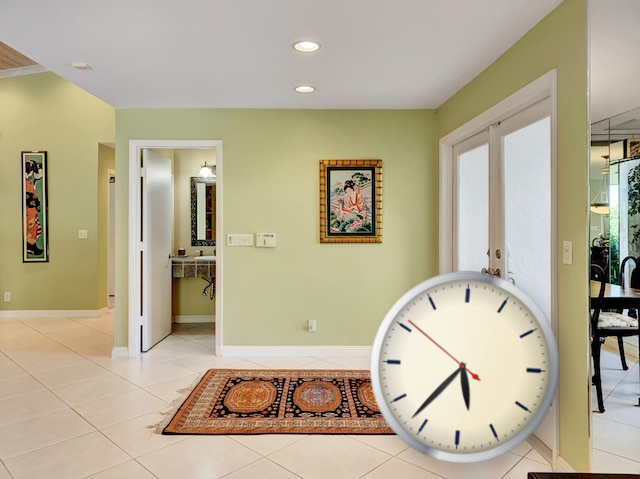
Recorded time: 5h36m51s
